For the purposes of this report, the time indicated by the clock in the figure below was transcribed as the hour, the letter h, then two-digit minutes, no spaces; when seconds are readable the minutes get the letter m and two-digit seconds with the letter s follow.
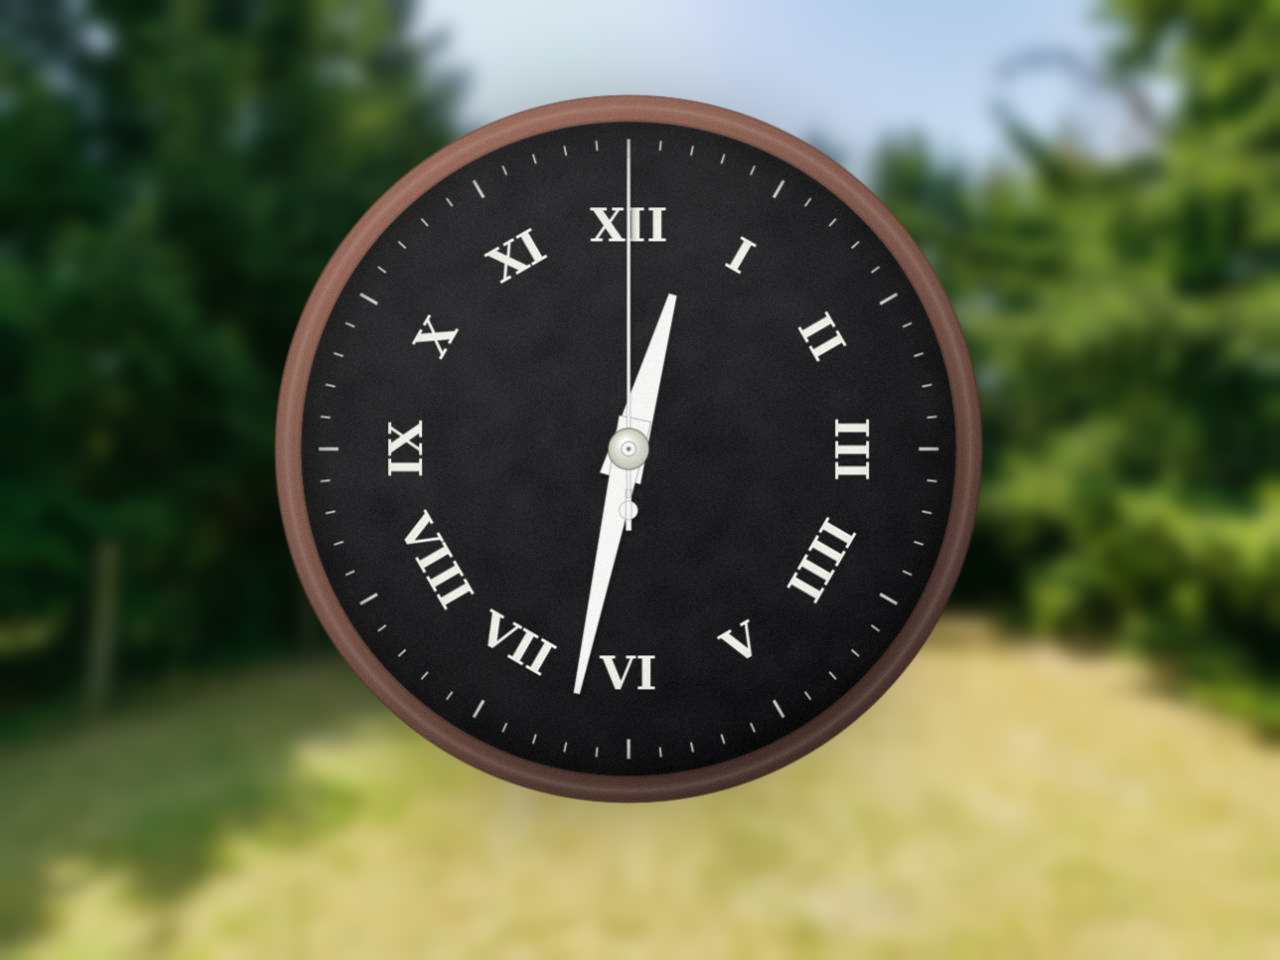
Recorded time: 12h32m00s
